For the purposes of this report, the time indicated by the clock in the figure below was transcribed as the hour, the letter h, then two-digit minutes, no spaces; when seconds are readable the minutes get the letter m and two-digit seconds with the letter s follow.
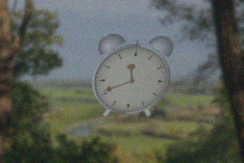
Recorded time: 11h41
